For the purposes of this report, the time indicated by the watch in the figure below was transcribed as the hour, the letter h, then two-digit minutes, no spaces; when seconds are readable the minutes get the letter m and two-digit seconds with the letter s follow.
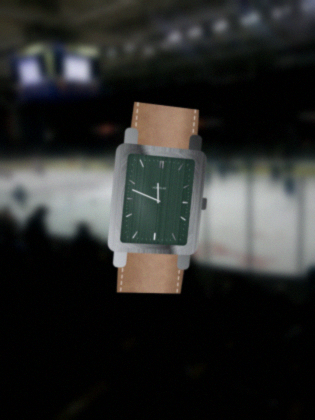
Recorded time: 11h48
